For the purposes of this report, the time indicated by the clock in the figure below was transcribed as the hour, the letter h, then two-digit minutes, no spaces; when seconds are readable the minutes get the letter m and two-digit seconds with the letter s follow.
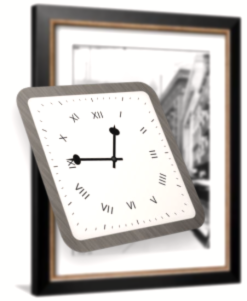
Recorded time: 12h46
